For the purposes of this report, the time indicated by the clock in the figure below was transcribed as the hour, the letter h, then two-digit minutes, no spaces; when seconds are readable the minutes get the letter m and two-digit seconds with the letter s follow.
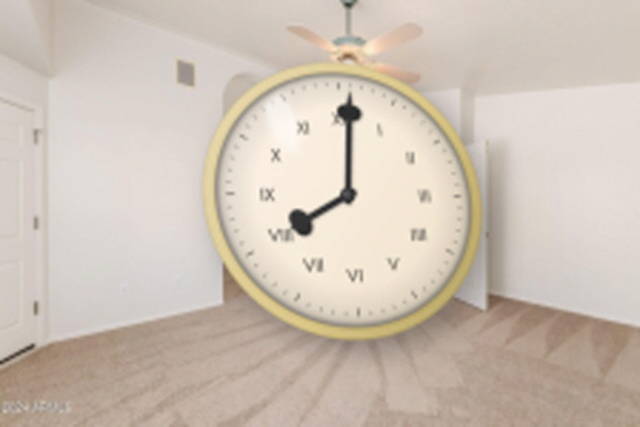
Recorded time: 8h01
